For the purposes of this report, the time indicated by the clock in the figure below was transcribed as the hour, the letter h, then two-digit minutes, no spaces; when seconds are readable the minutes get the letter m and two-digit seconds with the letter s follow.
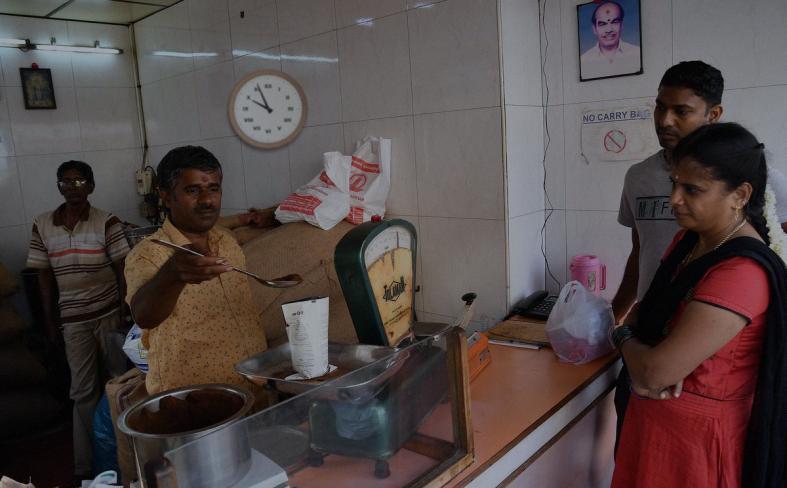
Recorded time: 9h56
